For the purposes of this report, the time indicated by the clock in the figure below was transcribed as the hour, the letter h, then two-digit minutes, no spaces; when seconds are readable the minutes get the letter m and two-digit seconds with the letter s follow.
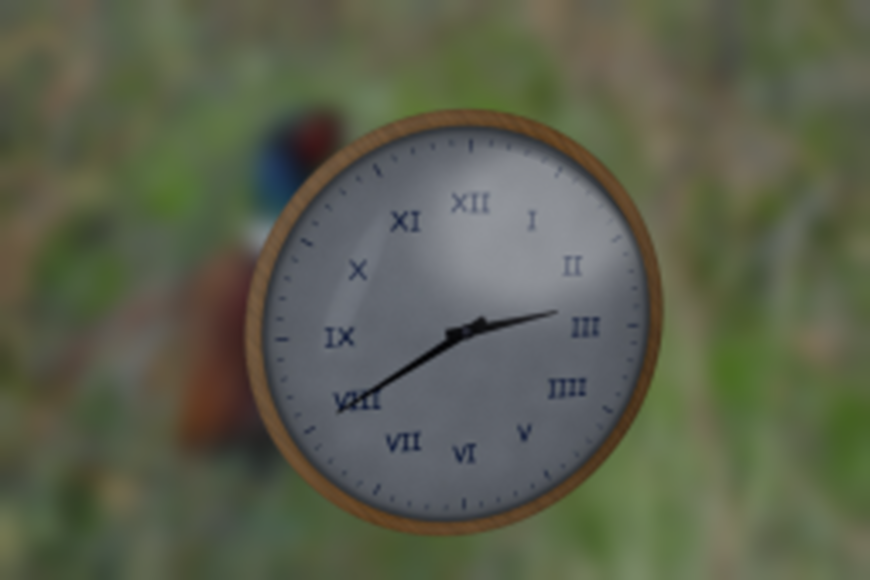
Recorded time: 2h40
